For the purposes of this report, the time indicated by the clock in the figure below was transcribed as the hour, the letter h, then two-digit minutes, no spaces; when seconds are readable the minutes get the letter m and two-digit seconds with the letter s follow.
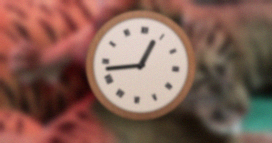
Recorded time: 12h43
